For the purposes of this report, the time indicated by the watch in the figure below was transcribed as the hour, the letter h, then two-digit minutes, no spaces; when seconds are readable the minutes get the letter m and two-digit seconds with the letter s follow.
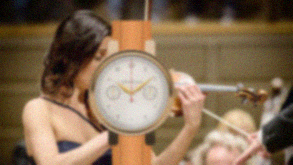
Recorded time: 10h09
